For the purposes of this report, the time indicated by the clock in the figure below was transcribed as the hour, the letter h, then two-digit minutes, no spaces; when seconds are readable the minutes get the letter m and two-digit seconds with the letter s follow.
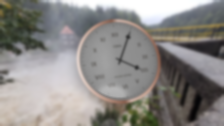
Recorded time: 4h05
